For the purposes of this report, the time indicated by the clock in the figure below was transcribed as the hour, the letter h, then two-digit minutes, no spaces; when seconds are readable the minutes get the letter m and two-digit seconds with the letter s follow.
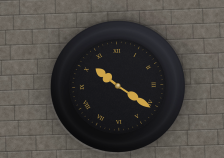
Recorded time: 10h21
